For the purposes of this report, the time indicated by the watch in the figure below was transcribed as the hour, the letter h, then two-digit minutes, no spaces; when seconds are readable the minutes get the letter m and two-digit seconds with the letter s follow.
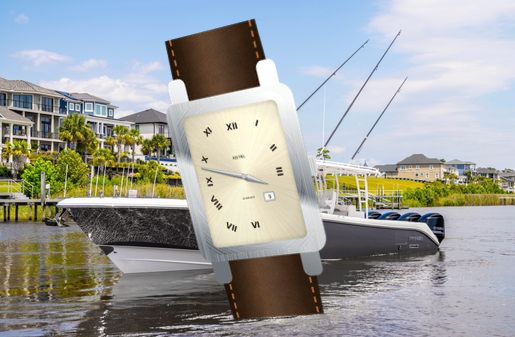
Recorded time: 3h48
